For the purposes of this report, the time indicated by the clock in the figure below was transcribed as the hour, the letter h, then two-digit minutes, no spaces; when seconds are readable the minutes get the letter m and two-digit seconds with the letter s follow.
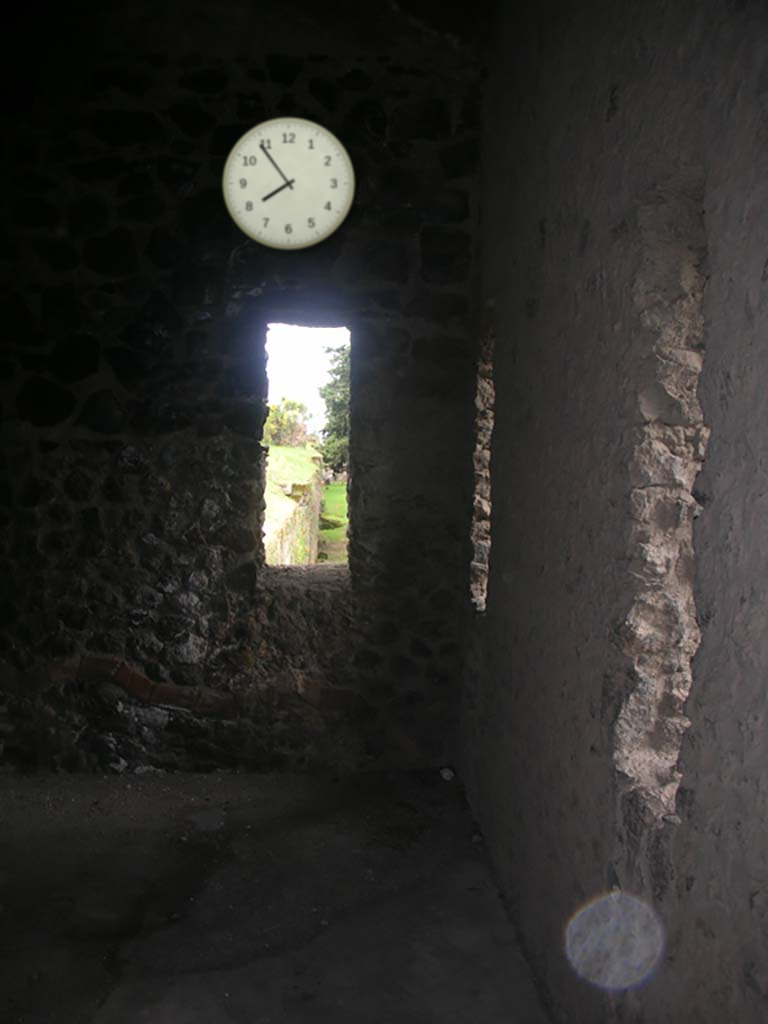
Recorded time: 7h54
